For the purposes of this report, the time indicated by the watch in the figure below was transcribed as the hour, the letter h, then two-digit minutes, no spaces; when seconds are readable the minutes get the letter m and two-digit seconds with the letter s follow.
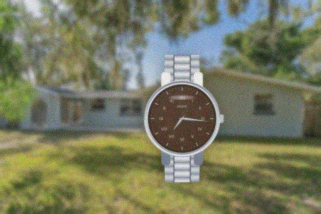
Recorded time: 7h16
